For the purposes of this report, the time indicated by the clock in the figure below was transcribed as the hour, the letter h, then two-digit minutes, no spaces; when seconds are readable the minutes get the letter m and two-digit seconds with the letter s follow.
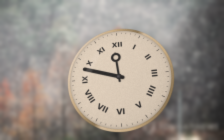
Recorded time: 11h48
